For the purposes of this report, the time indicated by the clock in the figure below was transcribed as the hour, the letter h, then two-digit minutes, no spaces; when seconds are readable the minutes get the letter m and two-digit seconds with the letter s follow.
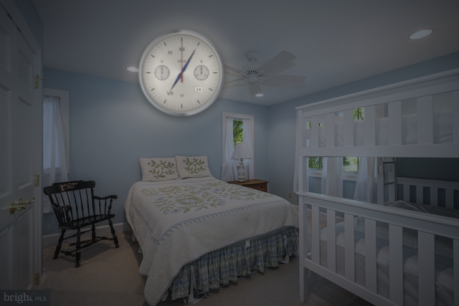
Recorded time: 7h05
